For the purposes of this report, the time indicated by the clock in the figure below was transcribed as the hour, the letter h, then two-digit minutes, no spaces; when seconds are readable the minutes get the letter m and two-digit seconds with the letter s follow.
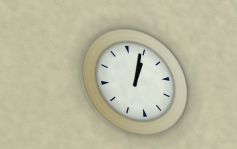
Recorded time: 1h04
